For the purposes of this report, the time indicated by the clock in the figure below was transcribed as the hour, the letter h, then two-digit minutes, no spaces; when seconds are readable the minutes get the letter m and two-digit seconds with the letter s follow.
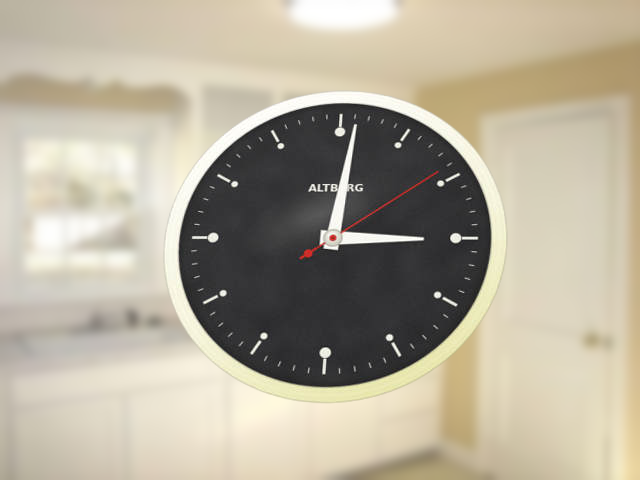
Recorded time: 3h01m09s
